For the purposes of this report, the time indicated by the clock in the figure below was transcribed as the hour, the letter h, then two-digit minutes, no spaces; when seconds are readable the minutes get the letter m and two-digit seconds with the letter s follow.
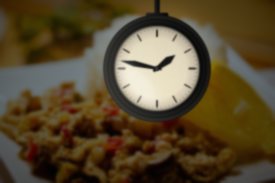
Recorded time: 1h47
